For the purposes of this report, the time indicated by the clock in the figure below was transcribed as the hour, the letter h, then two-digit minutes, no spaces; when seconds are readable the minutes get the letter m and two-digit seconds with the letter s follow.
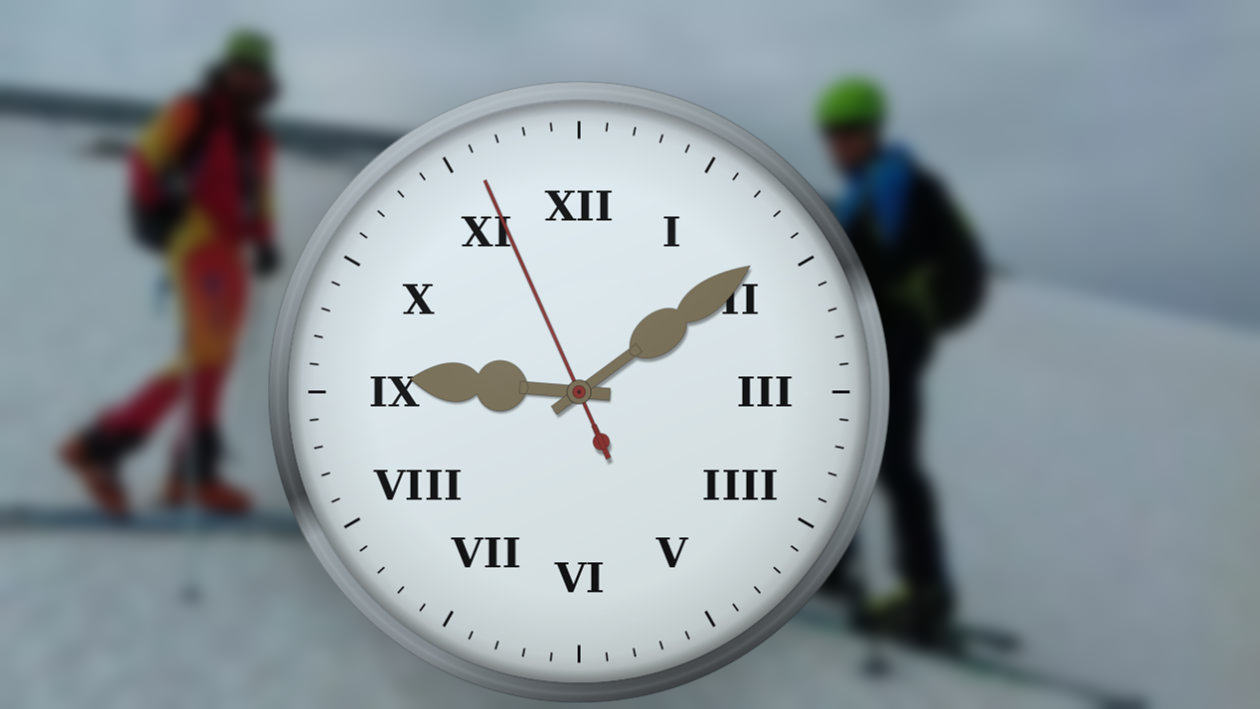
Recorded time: 9h08m56s
